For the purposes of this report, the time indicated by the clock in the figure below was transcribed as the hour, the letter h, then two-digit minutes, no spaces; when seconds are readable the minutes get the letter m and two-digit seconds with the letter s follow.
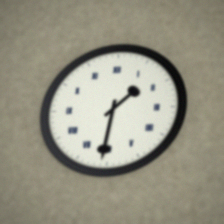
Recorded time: 1h31
